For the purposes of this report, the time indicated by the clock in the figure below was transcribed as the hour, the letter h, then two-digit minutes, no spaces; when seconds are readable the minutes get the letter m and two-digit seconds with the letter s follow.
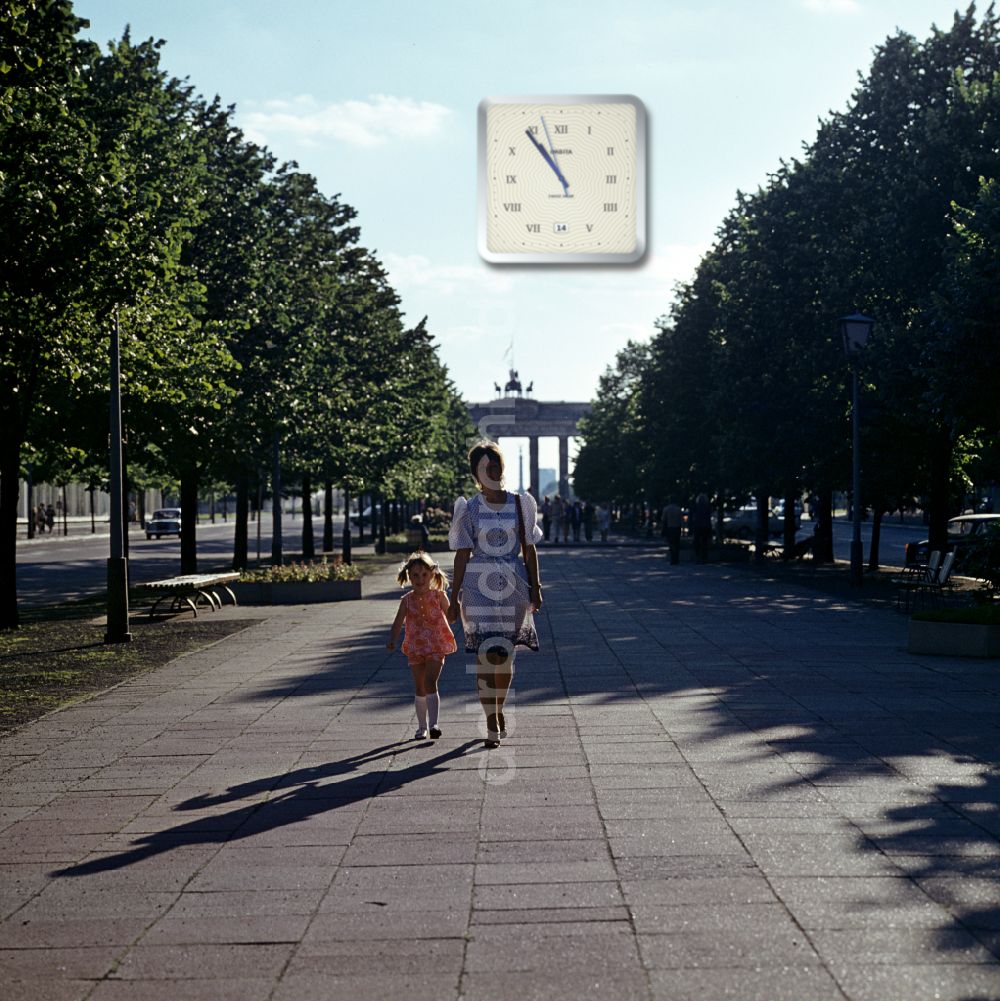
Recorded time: 10h53m57s
